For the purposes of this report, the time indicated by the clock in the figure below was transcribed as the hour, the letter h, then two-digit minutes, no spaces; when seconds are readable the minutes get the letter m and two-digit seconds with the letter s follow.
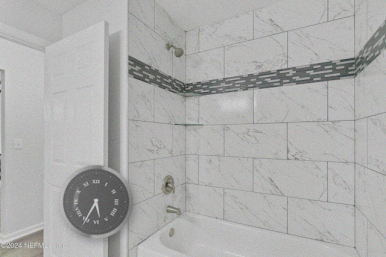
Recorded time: 5h35
